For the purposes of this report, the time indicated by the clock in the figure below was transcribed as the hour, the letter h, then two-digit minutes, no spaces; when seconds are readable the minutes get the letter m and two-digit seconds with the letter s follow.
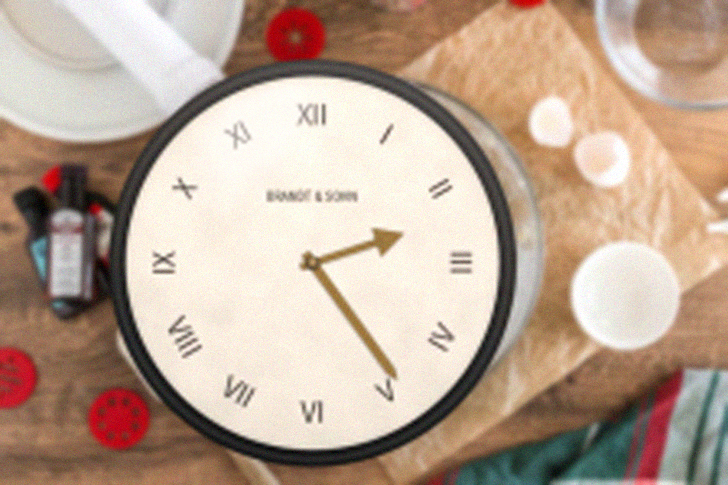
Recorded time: 2h24
